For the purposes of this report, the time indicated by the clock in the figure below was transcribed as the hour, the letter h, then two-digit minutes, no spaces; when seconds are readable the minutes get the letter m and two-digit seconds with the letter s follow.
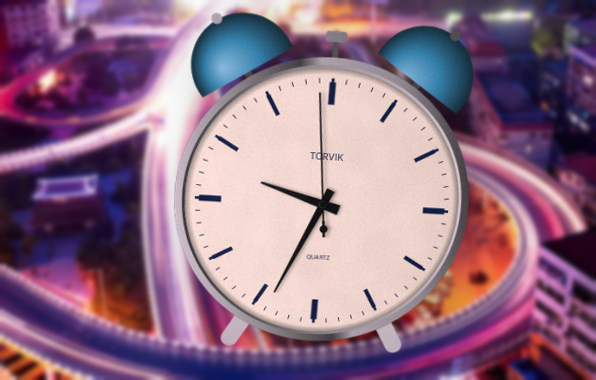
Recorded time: 9h33m59s
